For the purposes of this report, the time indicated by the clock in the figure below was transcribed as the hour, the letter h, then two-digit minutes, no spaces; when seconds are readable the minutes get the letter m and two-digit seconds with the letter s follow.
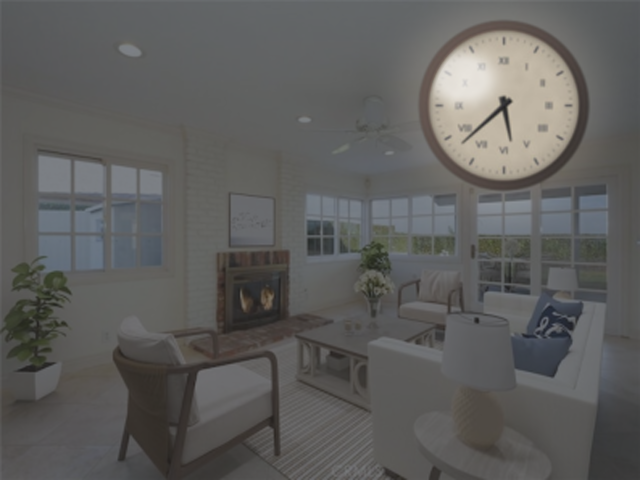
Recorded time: 5h38
